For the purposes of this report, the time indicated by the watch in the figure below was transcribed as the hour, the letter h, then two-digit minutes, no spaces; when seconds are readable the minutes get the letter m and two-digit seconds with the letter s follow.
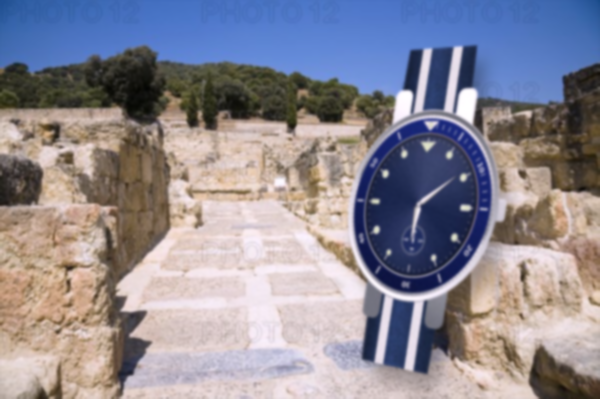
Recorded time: 6h09
